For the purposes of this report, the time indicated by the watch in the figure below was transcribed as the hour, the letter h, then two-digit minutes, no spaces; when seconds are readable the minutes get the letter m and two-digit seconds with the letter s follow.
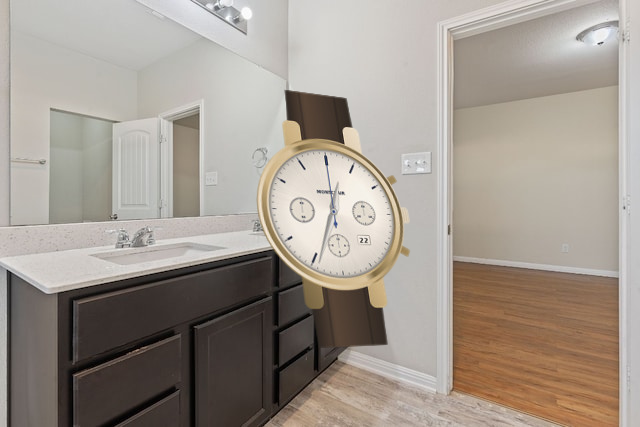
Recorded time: 12h34
